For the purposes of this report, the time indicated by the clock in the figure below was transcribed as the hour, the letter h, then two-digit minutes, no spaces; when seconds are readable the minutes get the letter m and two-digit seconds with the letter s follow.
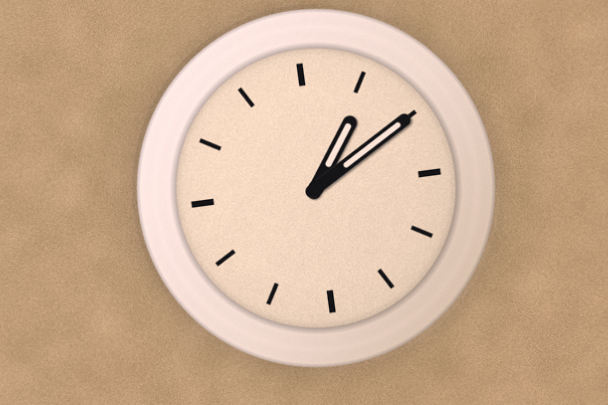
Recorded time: 1h10
